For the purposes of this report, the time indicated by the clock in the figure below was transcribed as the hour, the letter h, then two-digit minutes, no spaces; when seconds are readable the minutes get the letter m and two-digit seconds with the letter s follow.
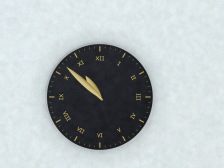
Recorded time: 10h52
